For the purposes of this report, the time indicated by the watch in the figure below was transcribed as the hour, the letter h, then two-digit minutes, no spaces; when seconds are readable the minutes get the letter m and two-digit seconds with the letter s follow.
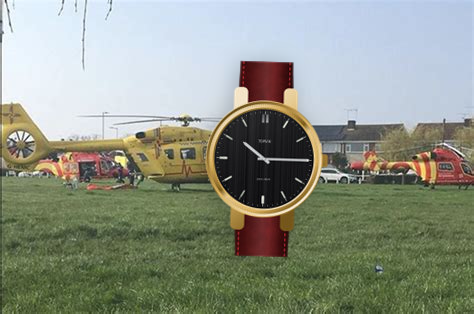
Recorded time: 10h15
